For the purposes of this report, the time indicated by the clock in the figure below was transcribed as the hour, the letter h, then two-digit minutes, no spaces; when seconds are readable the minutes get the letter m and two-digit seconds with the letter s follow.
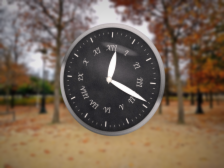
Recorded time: 12h19
